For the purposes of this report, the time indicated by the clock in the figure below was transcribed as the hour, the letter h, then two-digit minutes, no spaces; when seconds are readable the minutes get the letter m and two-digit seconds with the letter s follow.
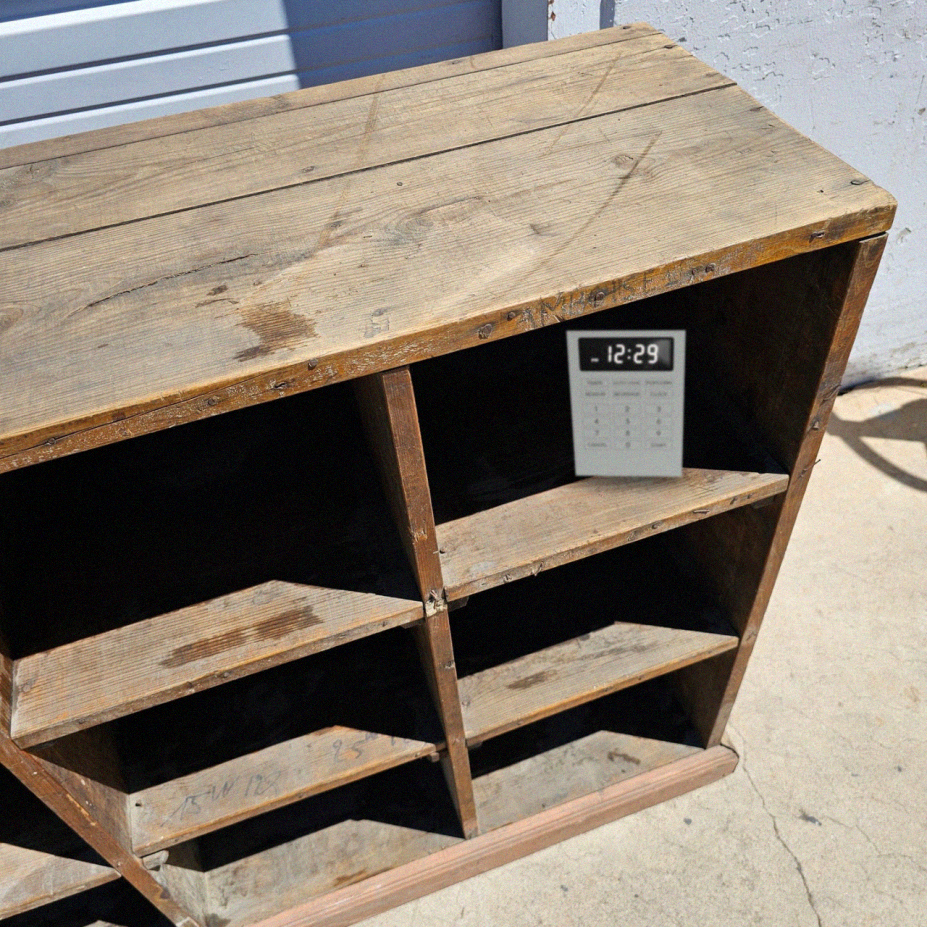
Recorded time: 12h29
